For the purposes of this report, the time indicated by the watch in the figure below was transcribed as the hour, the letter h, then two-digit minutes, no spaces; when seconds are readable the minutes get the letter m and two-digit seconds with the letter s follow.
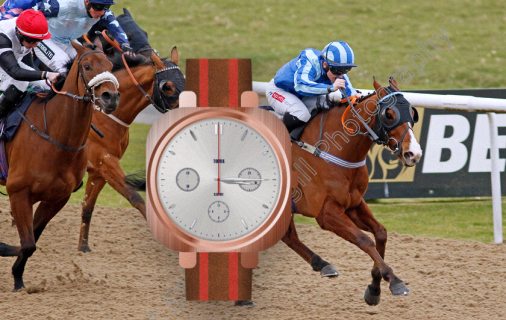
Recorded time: 3h15
